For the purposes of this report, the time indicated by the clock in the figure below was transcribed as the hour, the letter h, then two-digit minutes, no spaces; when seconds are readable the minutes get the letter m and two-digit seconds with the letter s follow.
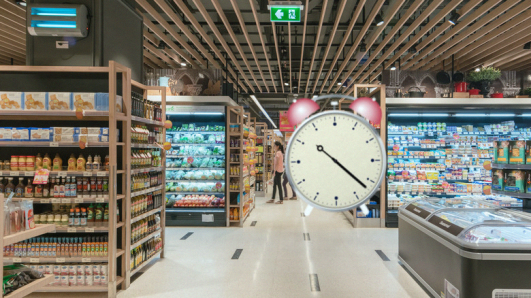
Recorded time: 10h22
